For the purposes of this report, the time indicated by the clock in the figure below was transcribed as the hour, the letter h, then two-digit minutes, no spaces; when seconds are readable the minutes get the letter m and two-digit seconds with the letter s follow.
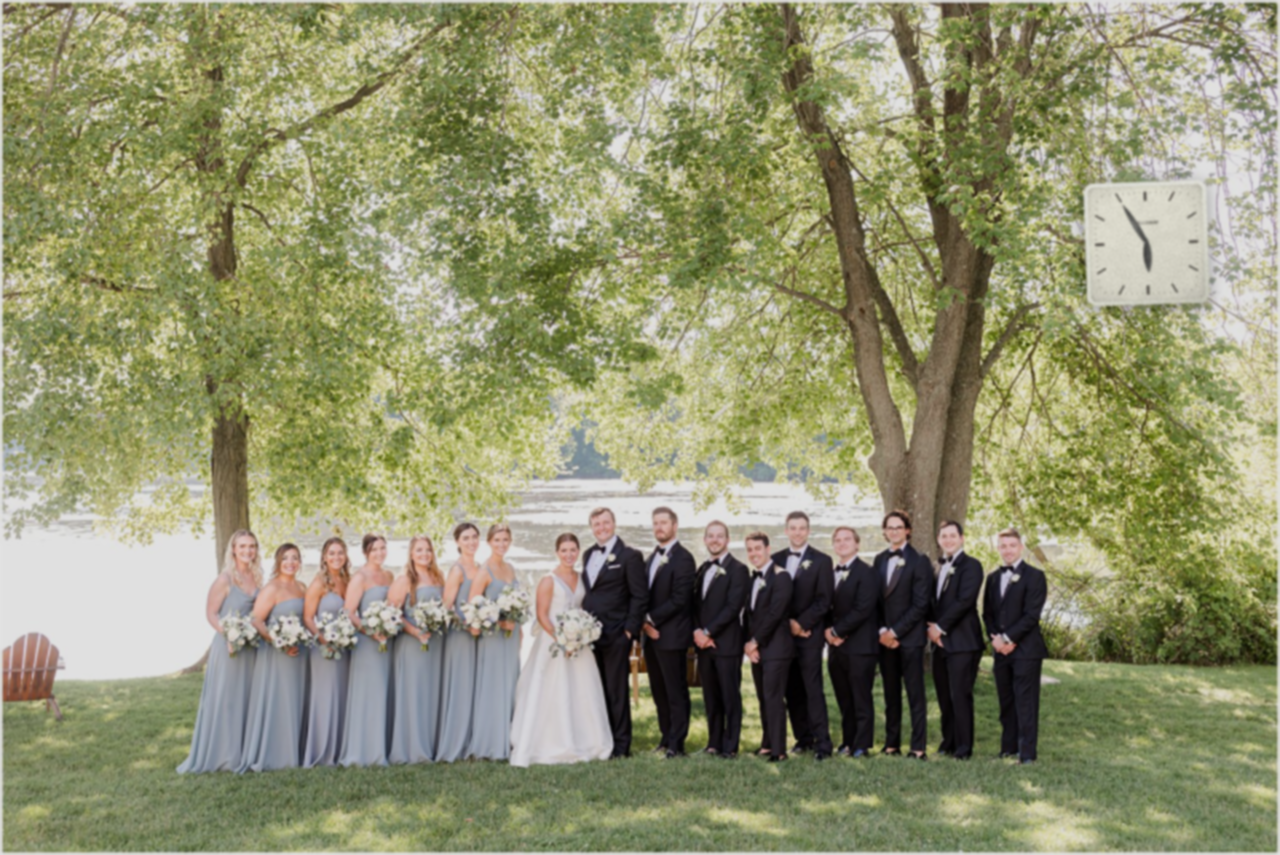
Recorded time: 5h55
